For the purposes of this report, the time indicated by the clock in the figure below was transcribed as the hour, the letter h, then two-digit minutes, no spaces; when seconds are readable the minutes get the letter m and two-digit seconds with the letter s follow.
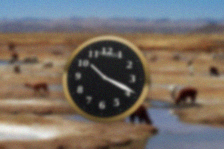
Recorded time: 10h19
